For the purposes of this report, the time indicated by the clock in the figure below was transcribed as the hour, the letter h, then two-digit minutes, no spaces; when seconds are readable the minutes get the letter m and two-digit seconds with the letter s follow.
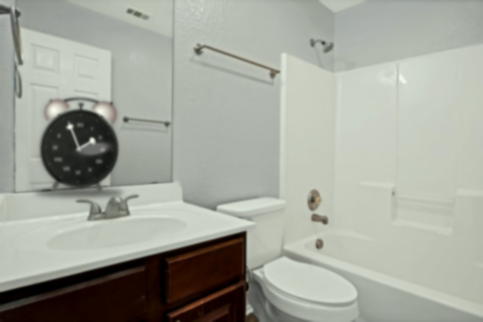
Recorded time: 1h56
